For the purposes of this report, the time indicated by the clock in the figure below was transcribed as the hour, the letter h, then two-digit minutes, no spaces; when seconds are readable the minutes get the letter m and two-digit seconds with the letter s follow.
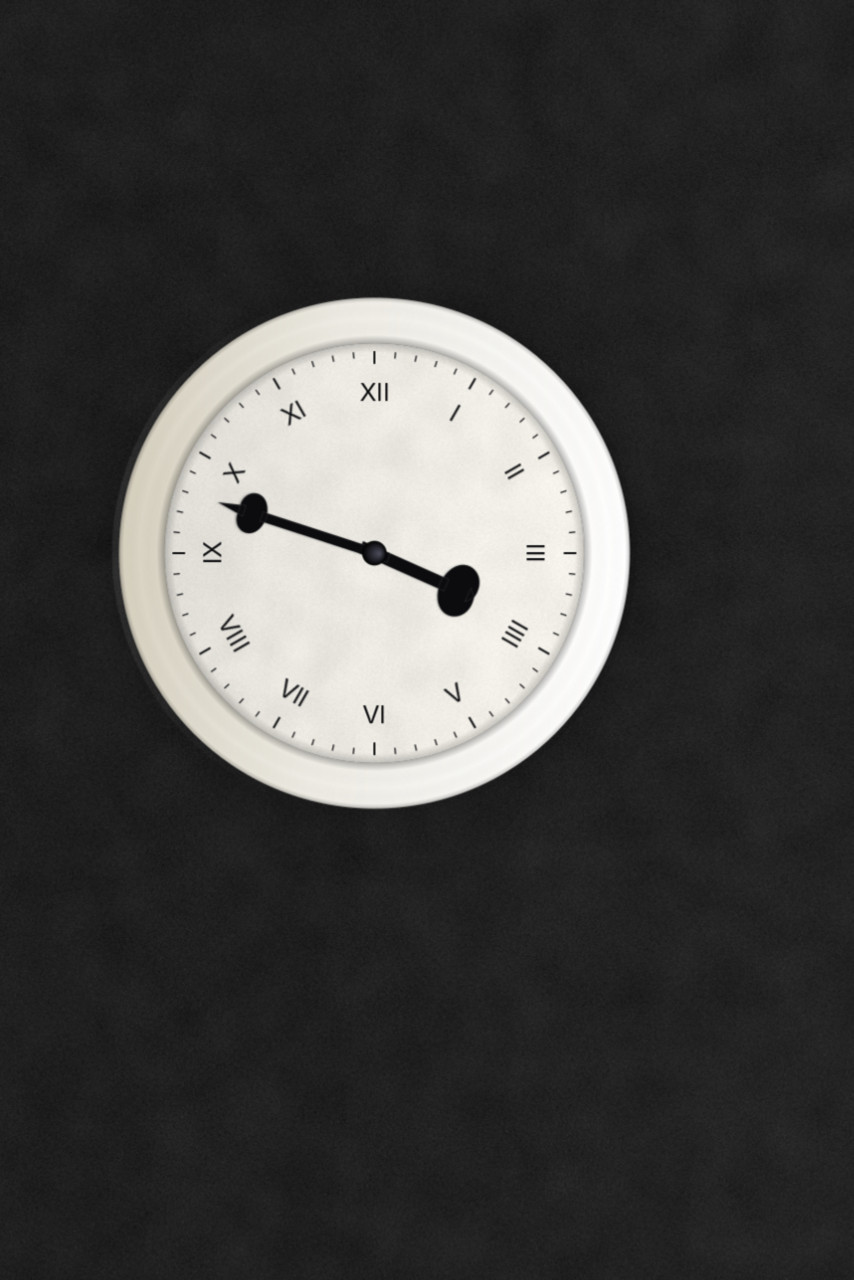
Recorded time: 3h48
